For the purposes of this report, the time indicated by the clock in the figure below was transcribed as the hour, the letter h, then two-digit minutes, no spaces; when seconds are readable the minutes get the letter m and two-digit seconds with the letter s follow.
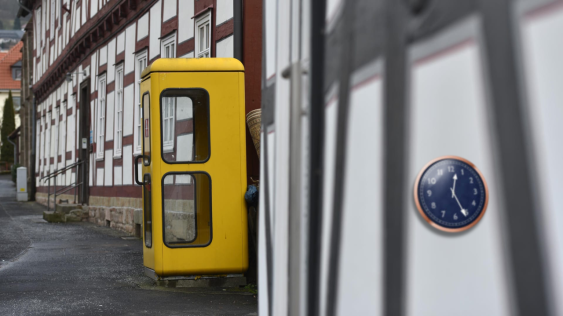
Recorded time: 12h26
